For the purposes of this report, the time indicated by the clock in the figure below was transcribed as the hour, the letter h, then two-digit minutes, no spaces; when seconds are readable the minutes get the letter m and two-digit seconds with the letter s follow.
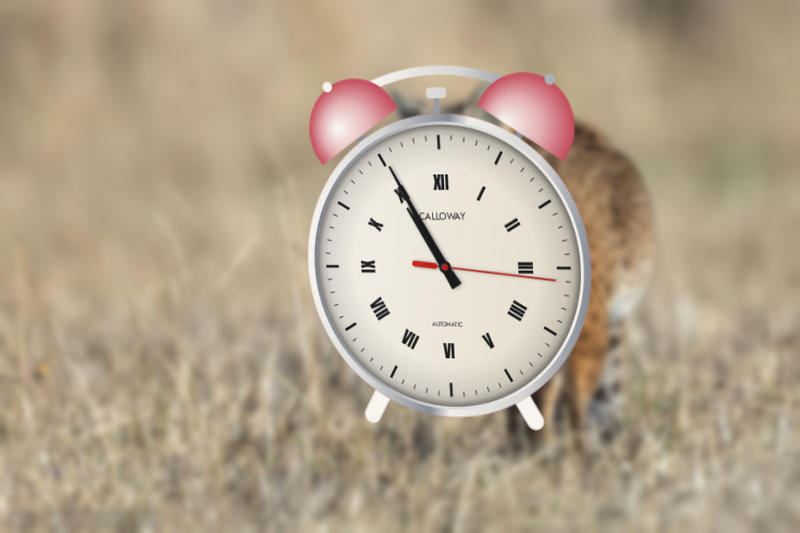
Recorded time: 10h55m16s
